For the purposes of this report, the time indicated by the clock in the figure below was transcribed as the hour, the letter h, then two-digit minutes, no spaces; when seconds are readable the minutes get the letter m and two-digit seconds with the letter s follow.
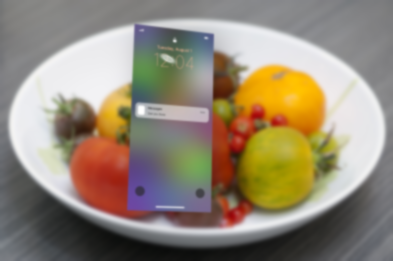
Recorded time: 12h04
